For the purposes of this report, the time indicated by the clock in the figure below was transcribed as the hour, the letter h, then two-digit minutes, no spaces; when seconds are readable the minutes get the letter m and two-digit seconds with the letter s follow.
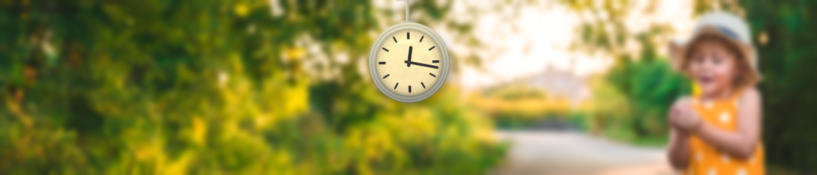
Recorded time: 12h17
